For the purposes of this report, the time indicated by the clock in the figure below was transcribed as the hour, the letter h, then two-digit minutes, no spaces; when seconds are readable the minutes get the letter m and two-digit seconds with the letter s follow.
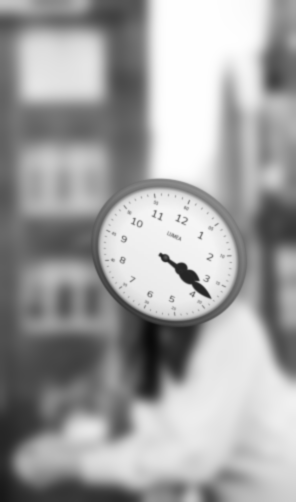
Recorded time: 3h18
